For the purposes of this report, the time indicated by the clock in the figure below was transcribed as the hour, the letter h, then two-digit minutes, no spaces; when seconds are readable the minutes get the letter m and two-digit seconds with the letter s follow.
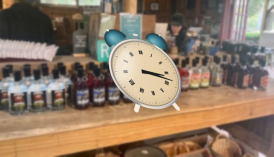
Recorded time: 3h18
